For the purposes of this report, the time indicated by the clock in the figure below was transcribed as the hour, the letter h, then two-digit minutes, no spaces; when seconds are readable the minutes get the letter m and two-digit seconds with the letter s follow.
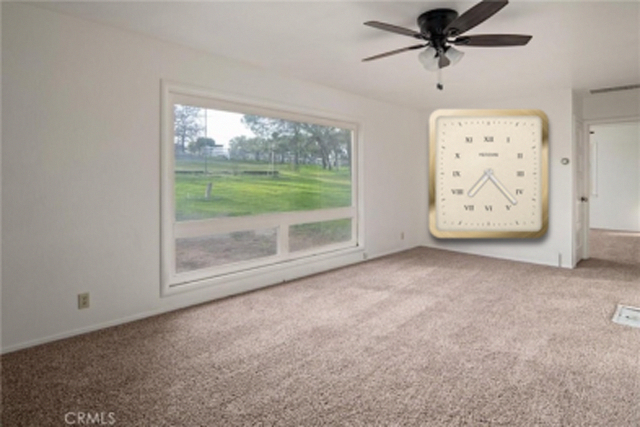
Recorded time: 7h23
